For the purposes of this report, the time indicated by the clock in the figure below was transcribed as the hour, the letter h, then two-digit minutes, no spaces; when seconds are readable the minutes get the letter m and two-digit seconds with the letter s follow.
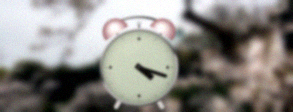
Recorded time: 4h18
